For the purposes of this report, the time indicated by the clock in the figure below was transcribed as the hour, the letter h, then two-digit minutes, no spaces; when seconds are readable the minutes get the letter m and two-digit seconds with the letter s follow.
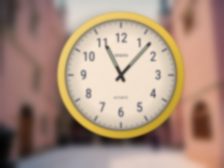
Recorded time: 11h07
